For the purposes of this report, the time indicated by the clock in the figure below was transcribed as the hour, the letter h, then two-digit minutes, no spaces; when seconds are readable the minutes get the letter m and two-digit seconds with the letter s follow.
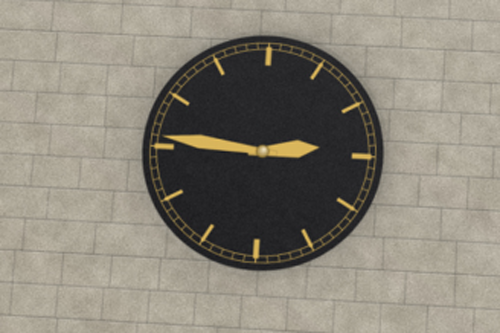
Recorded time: 2h46
